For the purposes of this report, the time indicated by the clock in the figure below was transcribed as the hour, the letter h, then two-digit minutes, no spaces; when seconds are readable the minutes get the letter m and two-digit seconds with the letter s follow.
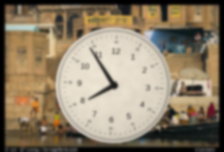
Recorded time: 7h54
